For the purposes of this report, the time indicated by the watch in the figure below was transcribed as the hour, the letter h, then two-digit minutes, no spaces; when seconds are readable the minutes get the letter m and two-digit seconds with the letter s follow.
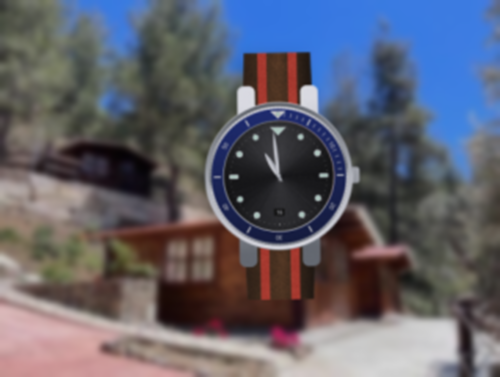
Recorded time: 10h59
